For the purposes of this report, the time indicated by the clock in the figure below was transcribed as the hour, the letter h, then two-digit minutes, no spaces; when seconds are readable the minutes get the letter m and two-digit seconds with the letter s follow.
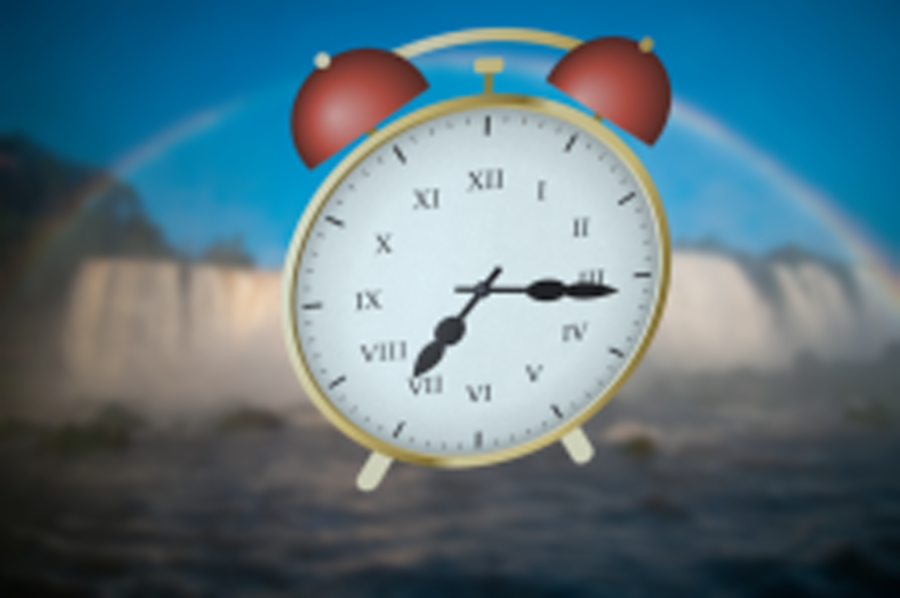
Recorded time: 7h16
